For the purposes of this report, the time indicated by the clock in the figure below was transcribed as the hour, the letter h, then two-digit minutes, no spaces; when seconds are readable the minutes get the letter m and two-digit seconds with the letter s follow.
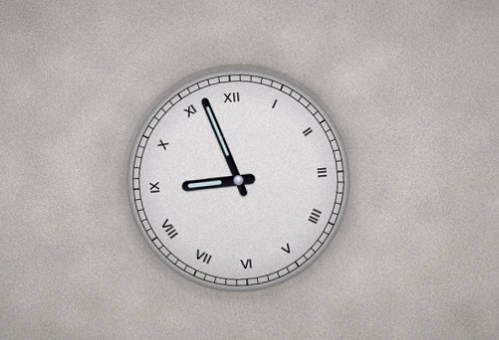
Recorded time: 8h57
